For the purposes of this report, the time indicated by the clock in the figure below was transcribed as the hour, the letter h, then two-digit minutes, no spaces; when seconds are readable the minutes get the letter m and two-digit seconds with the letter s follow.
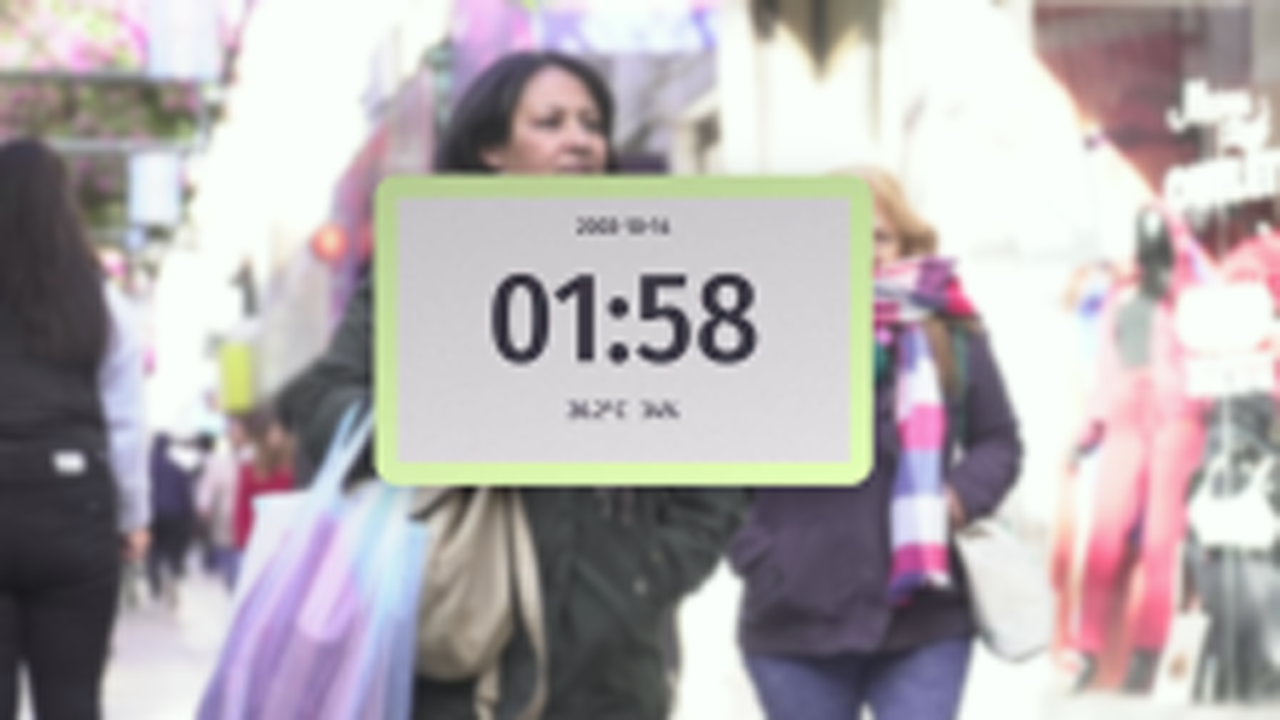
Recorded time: 1h58
